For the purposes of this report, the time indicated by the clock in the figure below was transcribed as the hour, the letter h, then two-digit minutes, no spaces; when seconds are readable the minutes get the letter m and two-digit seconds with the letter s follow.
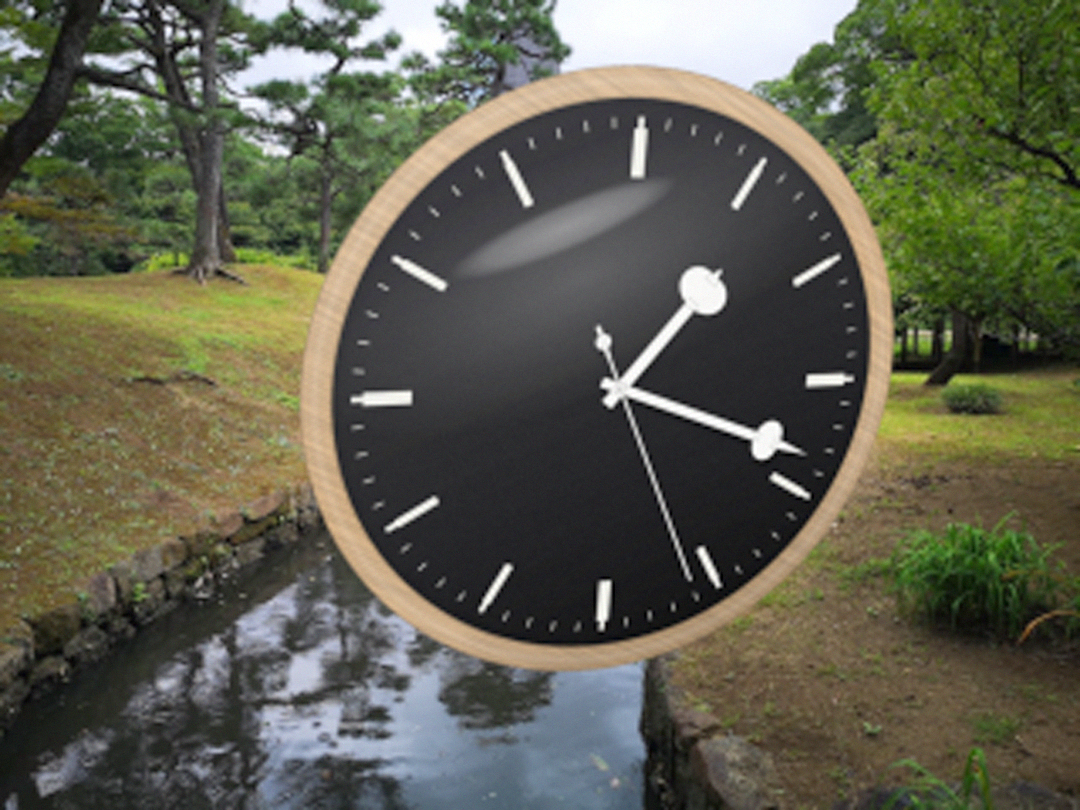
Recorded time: 1h18m26s
